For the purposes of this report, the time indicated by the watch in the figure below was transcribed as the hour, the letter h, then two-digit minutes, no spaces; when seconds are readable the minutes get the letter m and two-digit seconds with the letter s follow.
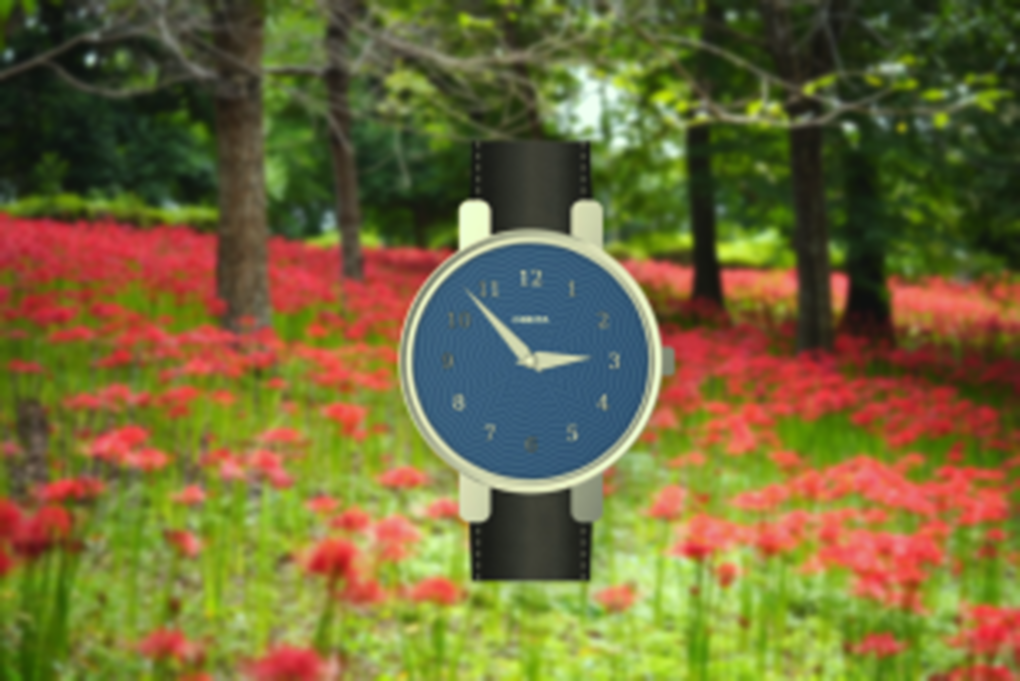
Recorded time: 2h53
